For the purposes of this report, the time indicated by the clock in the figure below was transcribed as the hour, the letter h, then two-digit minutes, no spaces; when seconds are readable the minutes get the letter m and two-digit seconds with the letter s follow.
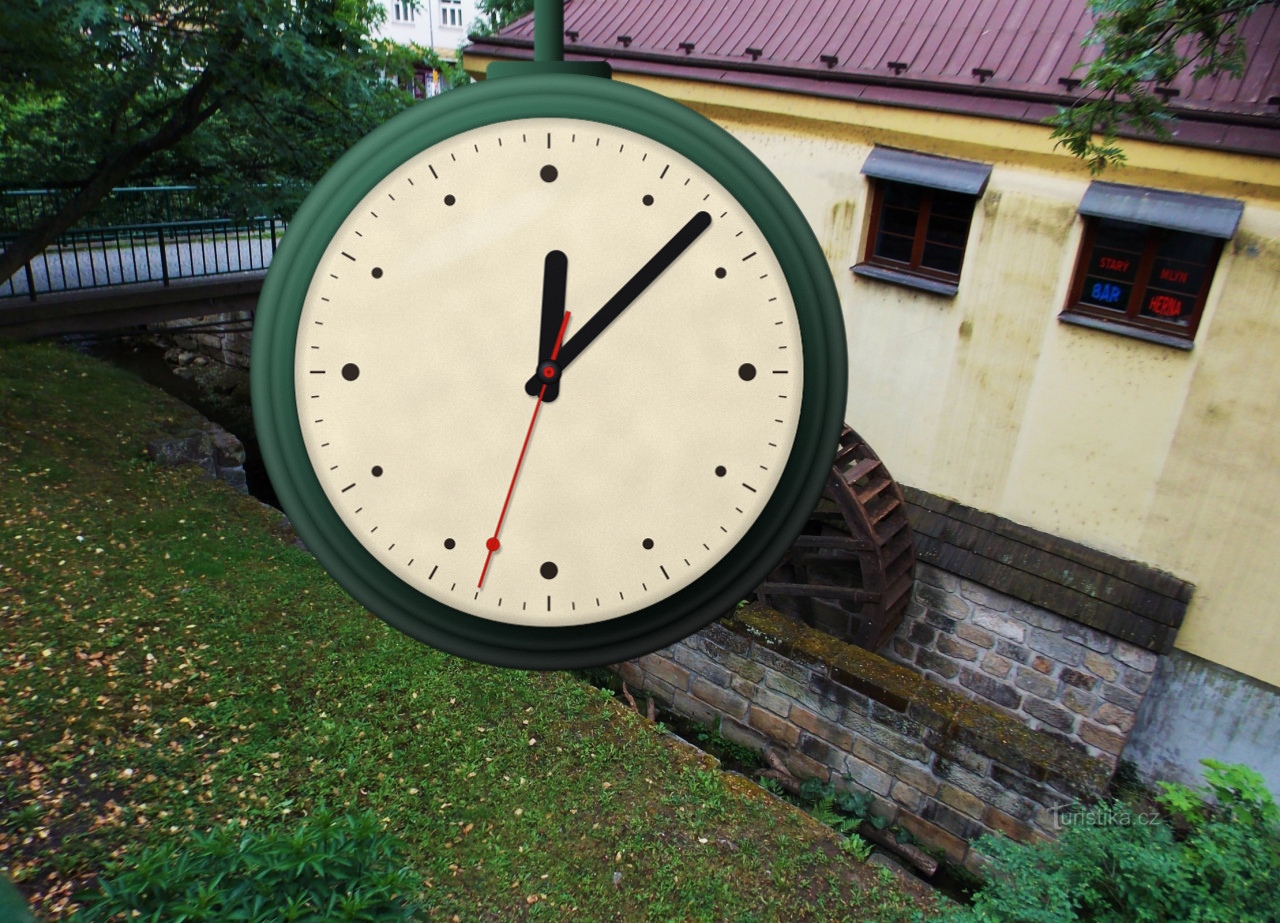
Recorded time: 12h07m33s
